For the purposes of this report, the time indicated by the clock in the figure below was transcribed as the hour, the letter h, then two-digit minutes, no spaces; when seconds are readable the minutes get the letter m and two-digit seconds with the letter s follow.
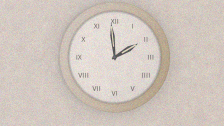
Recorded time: 1h59
